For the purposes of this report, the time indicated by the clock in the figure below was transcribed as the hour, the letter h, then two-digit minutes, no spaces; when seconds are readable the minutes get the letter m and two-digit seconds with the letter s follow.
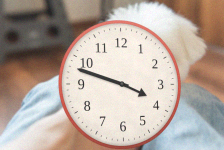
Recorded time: 3h48
